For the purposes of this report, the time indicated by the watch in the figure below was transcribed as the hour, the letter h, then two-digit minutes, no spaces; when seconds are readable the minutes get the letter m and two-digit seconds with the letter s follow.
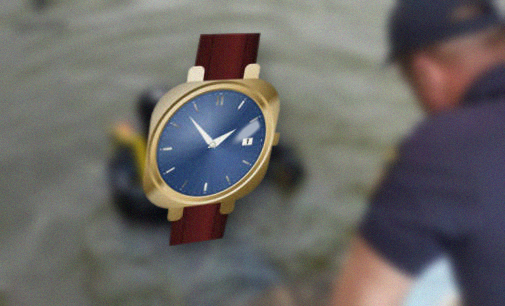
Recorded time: 1h53
